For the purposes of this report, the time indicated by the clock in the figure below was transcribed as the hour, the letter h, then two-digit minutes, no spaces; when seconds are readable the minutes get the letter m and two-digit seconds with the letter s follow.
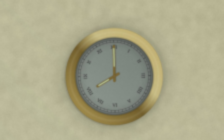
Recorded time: 8h00
